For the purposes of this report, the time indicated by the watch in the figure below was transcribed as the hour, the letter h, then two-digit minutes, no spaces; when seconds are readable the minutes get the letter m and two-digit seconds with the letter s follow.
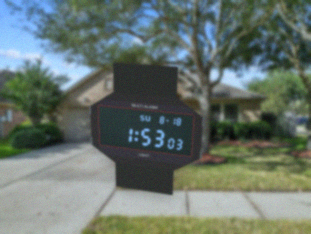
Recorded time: 1h53m03s
